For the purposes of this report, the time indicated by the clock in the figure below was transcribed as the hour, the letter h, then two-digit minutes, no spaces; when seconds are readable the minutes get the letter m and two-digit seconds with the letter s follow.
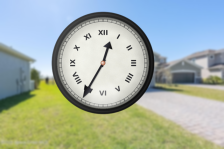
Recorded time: 12h35
